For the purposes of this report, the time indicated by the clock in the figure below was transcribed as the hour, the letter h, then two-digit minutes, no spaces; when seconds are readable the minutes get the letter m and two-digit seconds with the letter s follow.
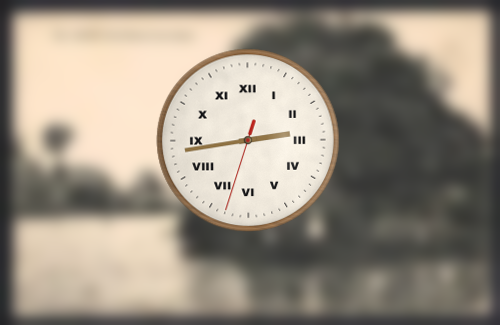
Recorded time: 2h43m33s
